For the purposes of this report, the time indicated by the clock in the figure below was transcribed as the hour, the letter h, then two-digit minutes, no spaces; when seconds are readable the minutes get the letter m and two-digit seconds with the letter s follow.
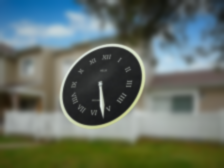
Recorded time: 5h27
